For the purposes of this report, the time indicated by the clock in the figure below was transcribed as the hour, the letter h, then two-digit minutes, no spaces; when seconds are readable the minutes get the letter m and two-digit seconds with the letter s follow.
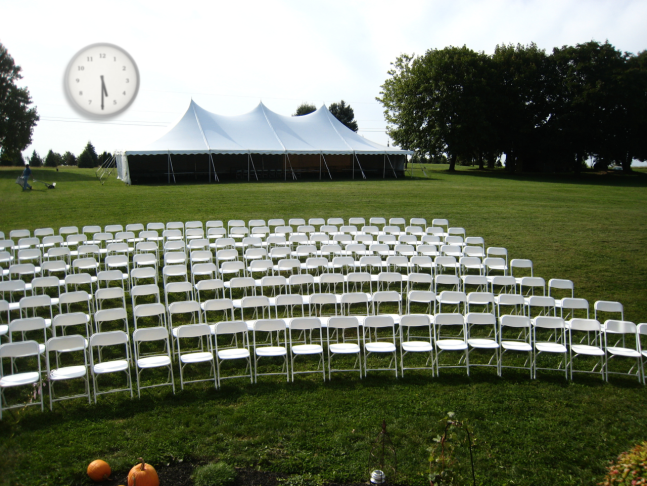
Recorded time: 5h30
